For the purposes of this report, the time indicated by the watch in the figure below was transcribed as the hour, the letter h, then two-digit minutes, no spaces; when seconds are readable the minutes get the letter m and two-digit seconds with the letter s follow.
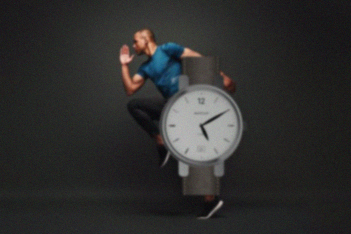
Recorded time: 5h10
